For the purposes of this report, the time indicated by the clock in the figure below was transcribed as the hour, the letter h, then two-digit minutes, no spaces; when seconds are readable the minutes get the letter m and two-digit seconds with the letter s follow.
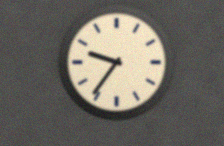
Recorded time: 9h36
